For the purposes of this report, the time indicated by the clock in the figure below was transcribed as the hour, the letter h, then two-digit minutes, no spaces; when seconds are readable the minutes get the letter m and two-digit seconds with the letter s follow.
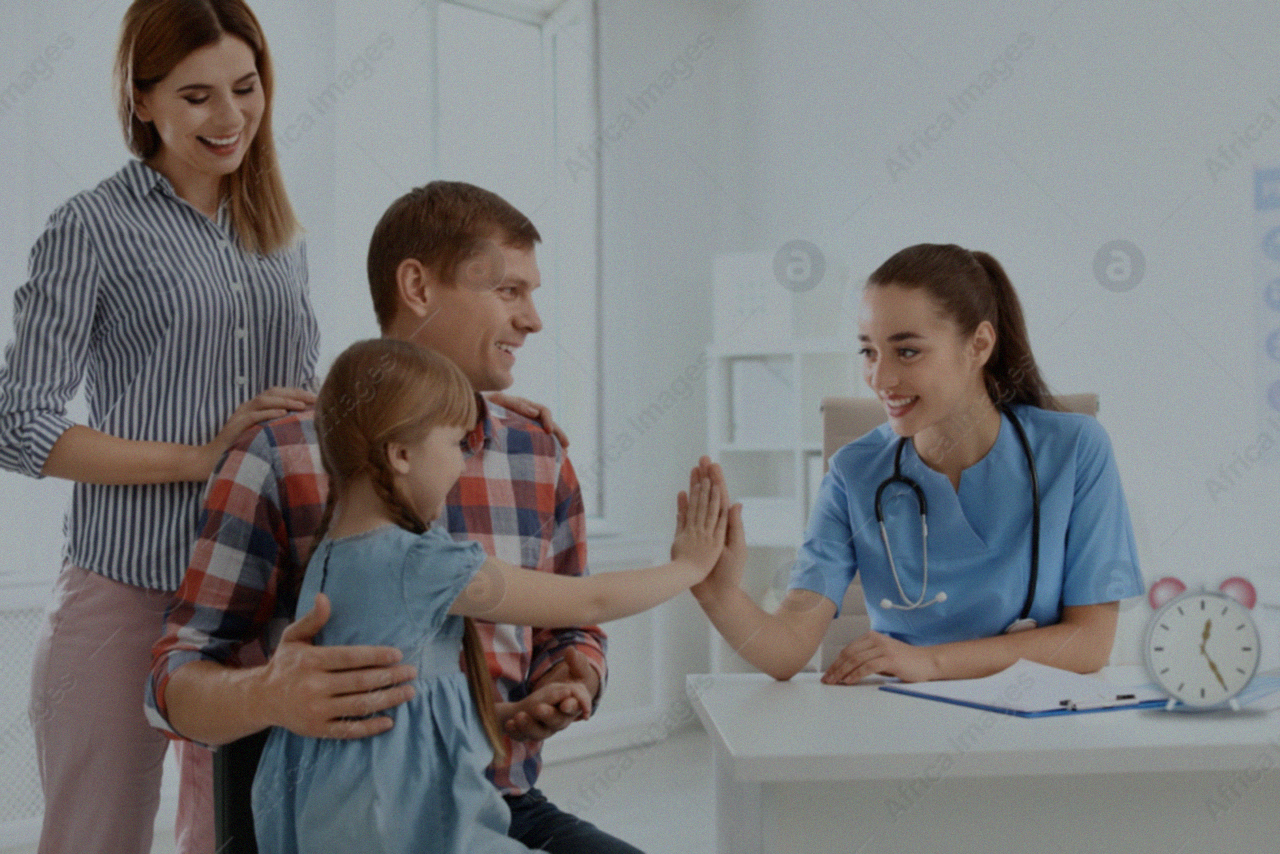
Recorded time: 12h25
